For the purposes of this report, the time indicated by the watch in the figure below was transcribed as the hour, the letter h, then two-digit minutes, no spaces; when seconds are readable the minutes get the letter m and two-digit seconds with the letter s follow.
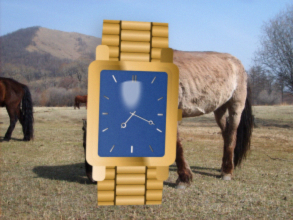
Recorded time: 7h19
